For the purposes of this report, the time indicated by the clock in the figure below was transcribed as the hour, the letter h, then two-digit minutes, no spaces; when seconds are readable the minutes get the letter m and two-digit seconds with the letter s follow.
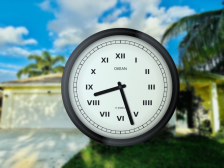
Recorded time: 8h27
